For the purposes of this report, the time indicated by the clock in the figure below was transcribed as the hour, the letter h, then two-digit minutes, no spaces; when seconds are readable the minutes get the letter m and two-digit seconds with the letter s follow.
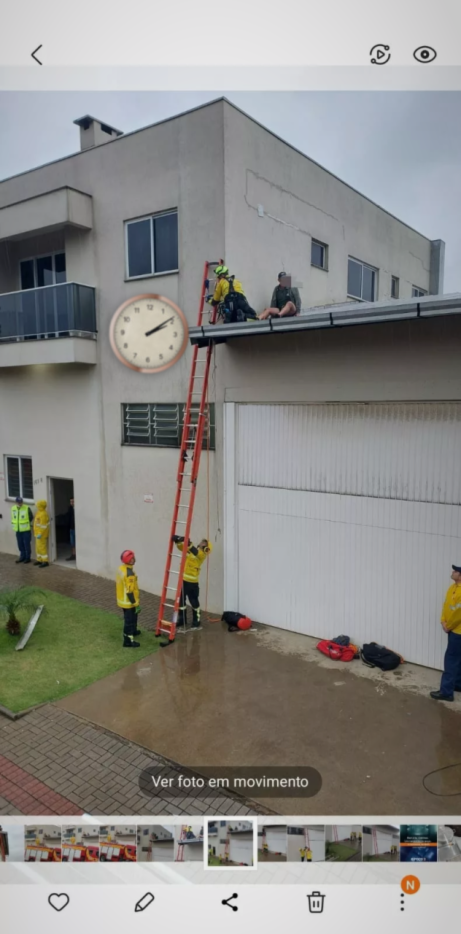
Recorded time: 2h09
